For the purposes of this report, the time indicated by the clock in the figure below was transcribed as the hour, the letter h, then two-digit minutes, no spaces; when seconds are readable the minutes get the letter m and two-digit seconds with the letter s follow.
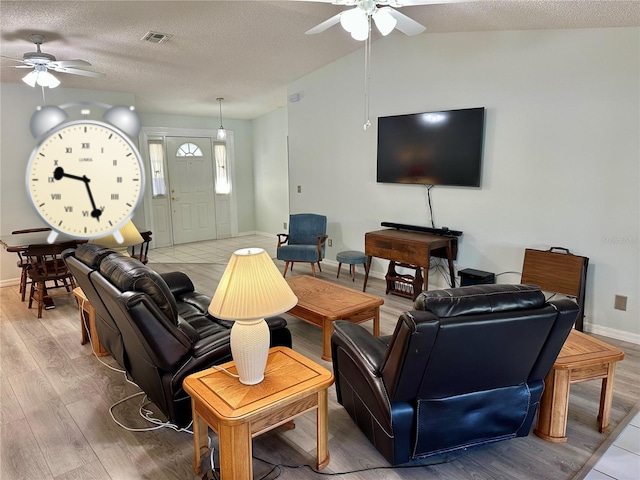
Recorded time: 9h27
